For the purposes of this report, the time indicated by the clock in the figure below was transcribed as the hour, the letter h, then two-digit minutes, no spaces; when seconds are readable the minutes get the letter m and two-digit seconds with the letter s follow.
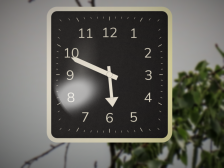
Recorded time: 5h49
